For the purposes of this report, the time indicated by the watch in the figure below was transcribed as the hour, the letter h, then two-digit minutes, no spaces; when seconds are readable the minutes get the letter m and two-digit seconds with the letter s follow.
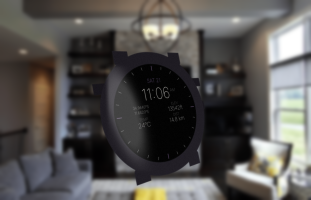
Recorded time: 11h06
